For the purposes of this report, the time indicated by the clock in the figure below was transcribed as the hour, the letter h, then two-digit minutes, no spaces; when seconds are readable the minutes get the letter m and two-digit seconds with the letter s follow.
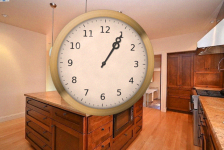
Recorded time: 1h05
